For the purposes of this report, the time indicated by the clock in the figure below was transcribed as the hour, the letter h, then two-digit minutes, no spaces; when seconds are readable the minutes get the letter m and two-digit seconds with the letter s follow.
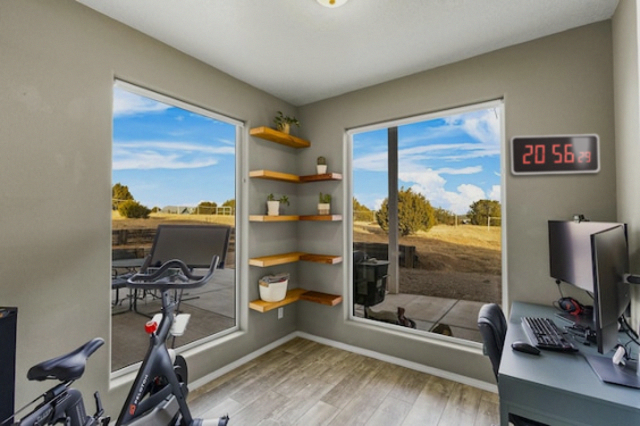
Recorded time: 20h56m29s
